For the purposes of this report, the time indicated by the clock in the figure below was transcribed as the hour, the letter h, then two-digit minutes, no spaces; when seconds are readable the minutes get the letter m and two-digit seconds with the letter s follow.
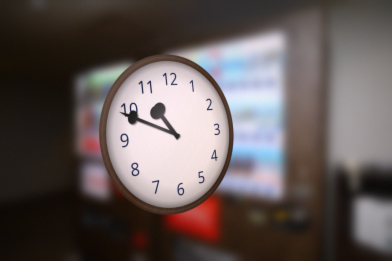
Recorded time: 10h49
